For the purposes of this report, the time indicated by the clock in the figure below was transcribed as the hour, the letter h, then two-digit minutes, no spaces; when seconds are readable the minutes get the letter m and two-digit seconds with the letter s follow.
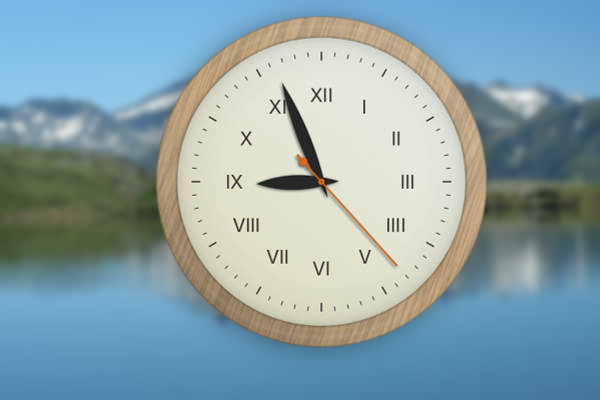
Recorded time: 8h56m23s
